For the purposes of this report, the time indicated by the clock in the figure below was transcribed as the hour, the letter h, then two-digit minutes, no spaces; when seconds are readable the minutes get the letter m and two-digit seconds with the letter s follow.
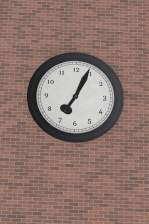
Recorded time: 7h04
